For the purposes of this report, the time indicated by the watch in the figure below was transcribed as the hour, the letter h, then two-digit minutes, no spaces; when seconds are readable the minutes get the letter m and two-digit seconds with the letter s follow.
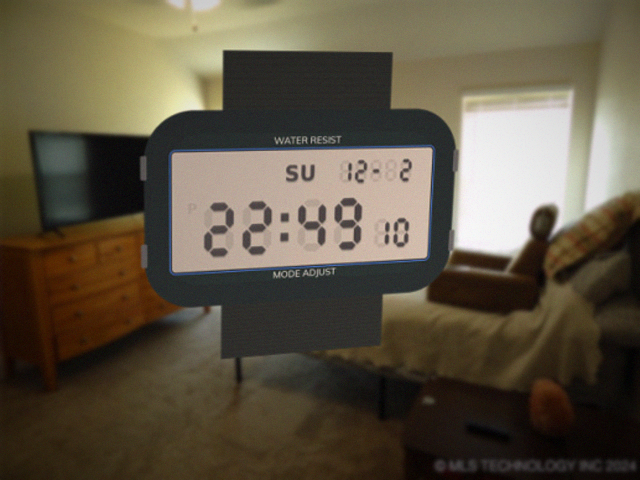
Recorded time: 22h49m10s
